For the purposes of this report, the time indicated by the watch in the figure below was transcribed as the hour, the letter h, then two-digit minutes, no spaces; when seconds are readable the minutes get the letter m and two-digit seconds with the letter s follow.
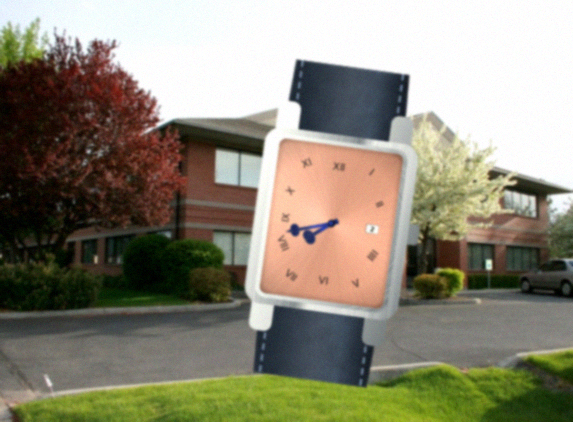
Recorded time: 7h42
